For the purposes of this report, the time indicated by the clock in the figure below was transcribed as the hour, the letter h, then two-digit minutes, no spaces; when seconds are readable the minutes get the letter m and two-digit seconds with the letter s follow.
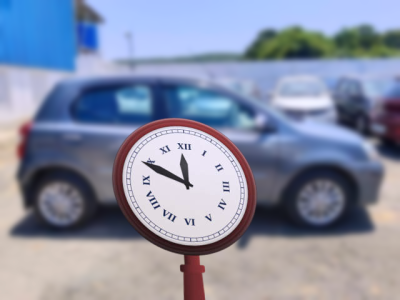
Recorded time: 11h49
